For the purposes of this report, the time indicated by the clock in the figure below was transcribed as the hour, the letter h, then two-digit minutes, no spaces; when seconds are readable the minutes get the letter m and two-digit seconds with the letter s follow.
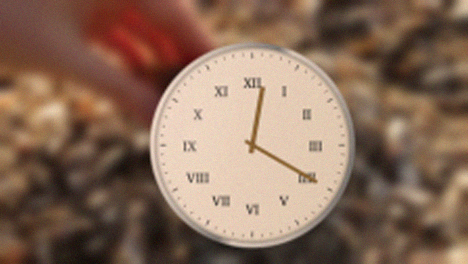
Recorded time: 12h20
